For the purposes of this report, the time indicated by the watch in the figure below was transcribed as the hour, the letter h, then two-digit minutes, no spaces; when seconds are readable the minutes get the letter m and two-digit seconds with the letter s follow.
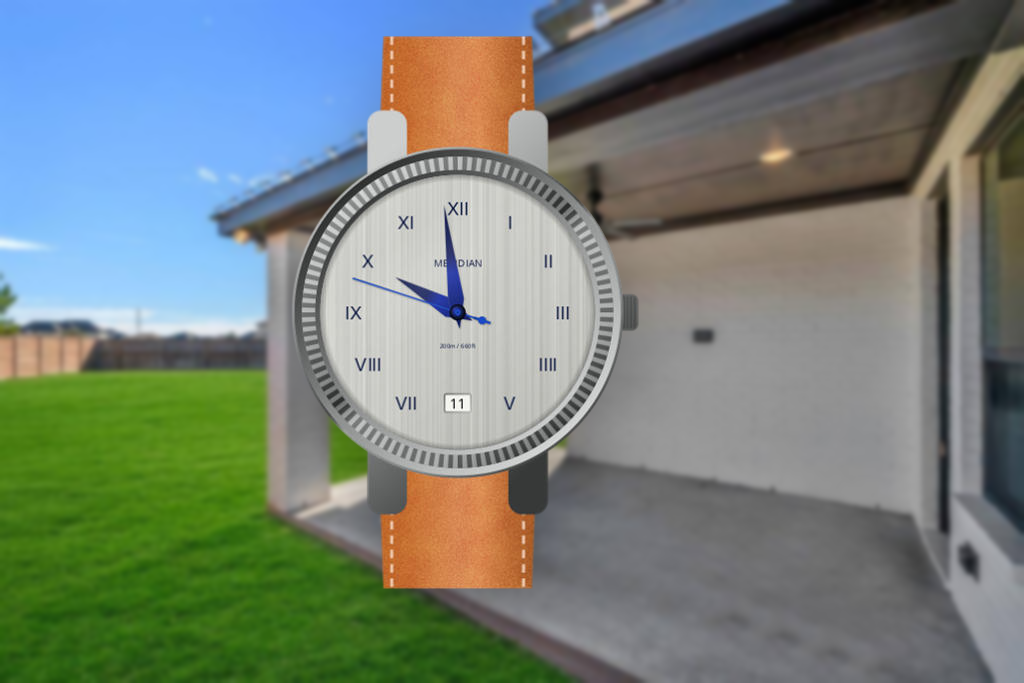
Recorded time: 9h58m48s
